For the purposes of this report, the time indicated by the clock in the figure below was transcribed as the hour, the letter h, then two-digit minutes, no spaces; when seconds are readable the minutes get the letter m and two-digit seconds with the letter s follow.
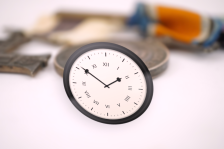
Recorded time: 1h51
